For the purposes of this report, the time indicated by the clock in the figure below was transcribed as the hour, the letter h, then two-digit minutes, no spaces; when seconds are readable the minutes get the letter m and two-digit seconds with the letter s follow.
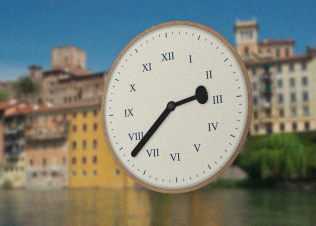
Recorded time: 2h38
